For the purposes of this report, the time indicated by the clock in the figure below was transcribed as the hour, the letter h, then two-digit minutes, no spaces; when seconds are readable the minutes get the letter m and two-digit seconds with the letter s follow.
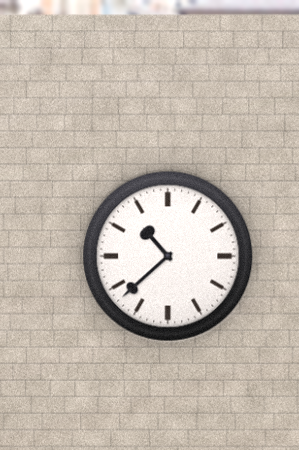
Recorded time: 10h38
